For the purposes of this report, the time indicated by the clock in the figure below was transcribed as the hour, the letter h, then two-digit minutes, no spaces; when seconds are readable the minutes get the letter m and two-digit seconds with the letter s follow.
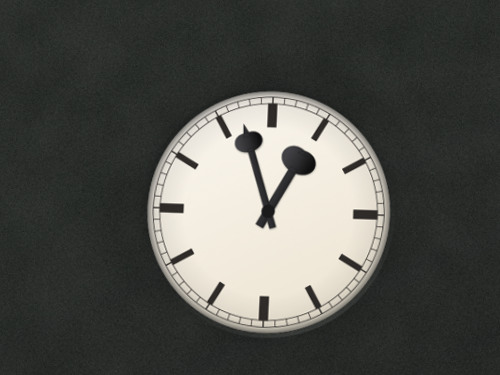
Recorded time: 12h57
